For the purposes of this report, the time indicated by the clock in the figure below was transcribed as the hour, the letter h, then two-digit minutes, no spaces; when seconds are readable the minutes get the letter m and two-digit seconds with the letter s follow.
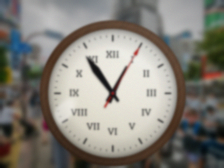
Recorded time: 12h54m05s
